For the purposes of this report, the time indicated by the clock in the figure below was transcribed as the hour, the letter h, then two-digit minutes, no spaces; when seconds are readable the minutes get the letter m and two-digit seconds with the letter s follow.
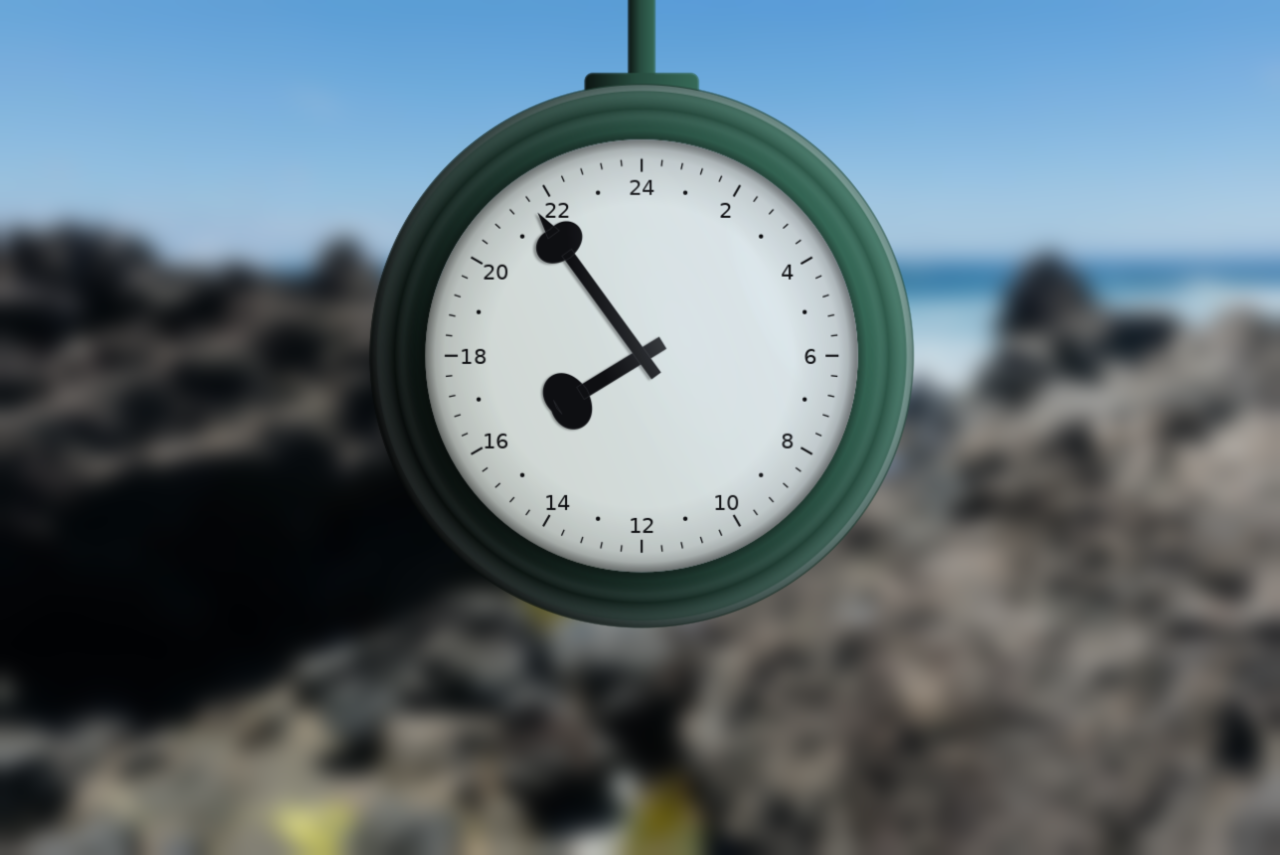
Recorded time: 15h54
